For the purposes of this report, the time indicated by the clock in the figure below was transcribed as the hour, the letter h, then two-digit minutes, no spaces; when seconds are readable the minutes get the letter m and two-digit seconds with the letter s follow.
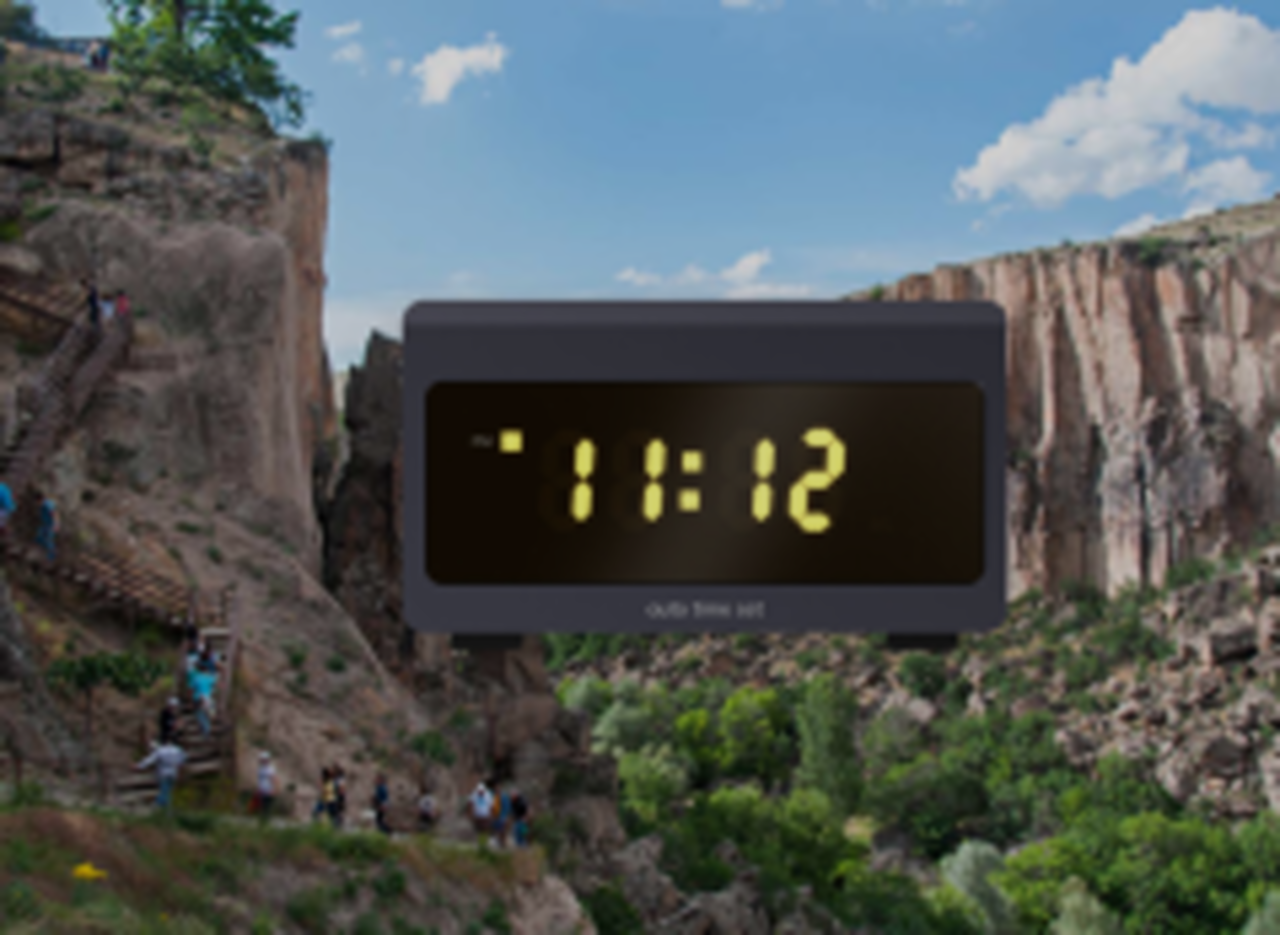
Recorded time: 11h12
